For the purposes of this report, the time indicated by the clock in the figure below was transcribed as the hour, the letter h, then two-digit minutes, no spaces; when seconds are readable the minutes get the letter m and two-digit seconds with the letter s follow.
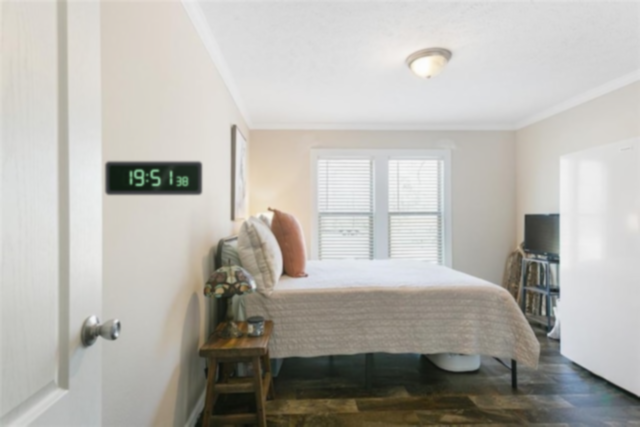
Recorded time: 19h51
